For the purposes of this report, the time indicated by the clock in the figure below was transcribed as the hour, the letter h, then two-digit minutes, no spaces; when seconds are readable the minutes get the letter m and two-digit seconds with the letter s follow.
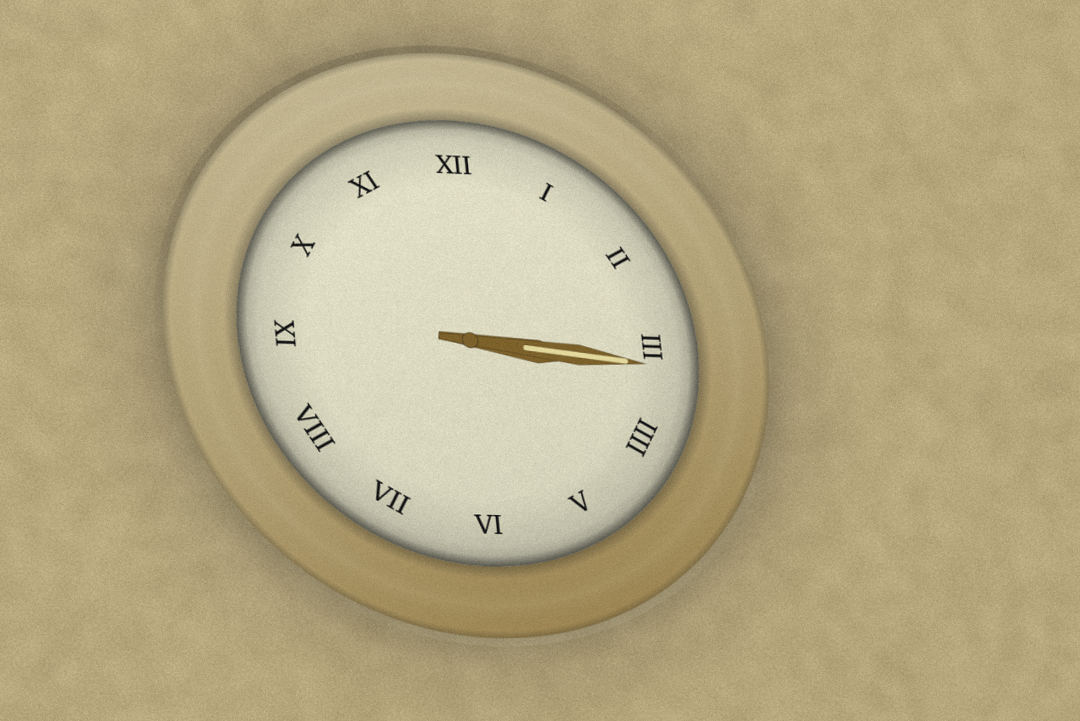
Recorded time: 3h16
